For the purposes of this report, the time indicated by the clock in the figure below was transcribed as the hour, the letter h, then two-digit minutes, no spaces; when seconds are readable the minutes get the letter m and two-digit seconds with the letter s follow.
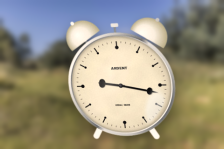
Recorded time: 9h17
